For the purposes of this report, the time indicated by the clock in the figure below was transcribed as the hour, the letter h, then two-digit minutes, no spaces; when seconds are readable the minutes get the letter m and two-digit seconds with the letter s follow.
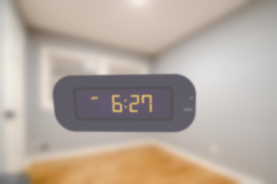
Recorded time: 6h27
